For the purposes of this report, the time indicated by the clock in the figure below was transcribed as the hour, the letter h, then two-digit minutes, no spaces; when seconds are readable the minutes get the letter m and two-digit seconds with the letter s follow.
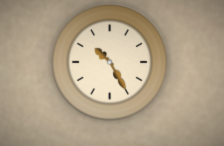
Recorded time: 10h25
